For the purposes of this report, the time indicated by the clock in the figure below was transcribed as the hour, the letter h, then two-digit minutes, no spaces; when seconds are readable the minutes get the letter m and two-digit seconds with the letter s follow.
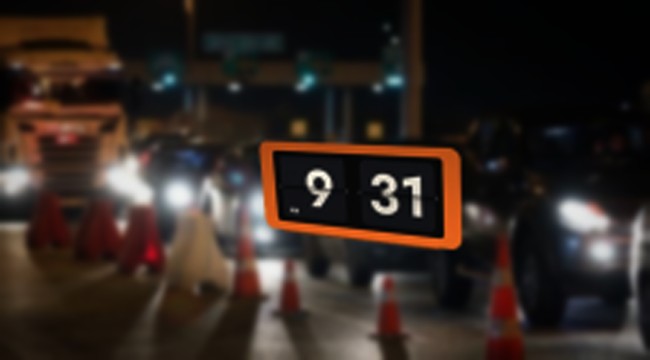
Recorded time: 9h31
